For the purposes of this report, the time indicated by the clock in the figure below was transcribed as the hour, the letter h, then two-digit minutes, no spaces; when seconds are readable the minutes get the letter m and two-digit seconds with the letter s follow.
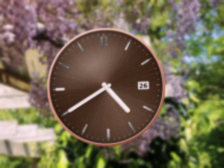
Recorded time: 4h40
